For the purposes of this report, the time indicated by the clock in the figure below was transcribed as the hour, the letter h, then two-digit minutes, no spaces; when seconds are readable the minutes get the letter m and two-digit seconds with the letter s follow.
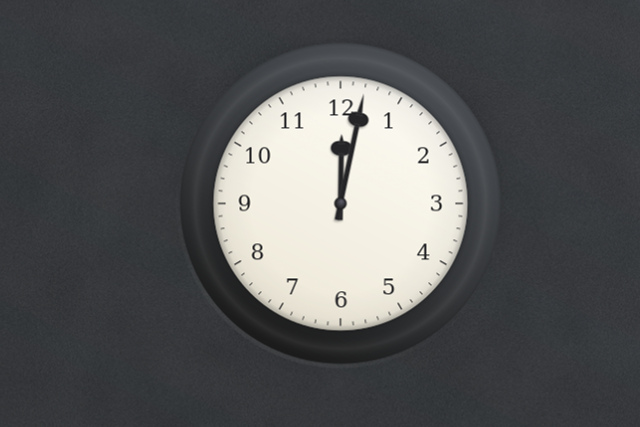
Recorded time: 12h02
